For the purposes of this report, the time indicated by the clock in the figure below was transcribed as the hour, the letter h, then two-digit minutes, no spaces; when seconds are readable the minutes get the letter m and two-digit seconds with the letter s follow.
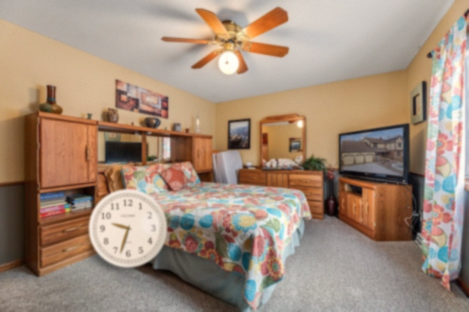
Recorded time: 9h33
